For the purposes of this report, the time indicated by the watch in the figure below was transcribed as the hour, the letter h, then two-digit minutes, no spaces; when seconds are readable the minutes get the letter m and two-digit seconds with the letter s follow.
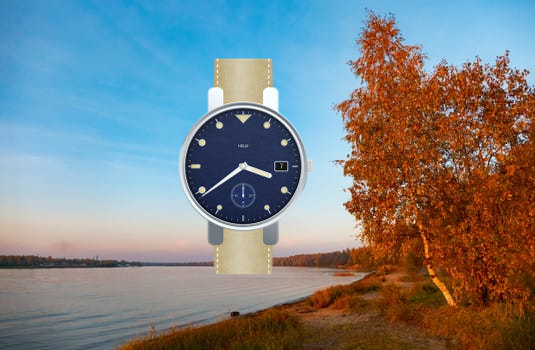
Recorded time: 3h39
